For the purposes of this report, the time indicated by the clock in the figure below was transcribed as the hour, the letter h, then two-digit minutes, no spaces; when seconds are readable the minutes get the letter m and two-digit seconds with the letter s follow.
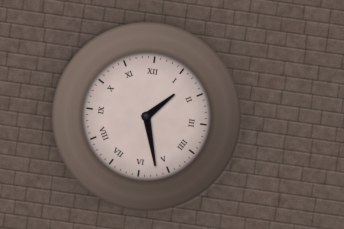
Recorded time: 1h27
